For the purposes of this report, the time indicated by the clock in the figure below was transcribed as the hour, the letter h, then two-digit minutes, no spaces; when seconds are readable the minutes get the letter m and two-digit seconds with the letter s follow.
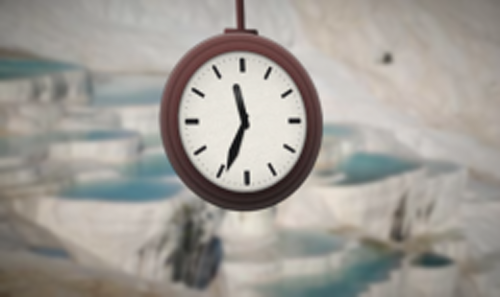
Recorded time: 11h34
